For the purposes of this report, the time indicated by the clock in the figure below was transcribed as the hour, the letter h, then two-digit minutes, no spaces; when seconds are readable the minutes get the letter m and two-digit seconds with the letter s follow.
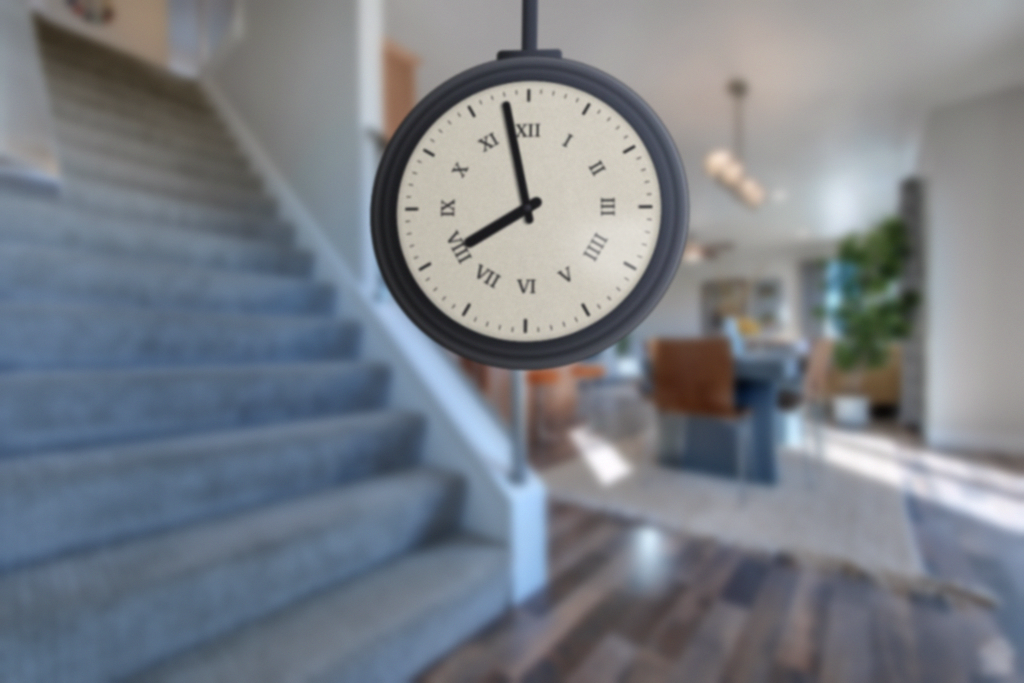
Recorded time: 7h58
